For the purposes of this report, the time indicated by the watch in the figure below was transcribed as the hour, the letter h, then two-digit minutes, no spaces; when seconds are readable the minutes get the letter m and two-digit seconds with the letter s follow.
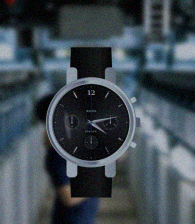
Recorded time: 4h13
